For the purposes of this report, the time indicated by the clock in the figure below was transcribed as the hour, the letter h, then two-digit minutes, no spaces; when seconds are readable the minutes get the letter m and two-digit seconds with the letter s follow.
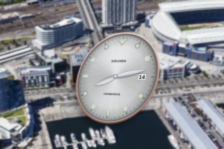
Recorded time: 8h13
